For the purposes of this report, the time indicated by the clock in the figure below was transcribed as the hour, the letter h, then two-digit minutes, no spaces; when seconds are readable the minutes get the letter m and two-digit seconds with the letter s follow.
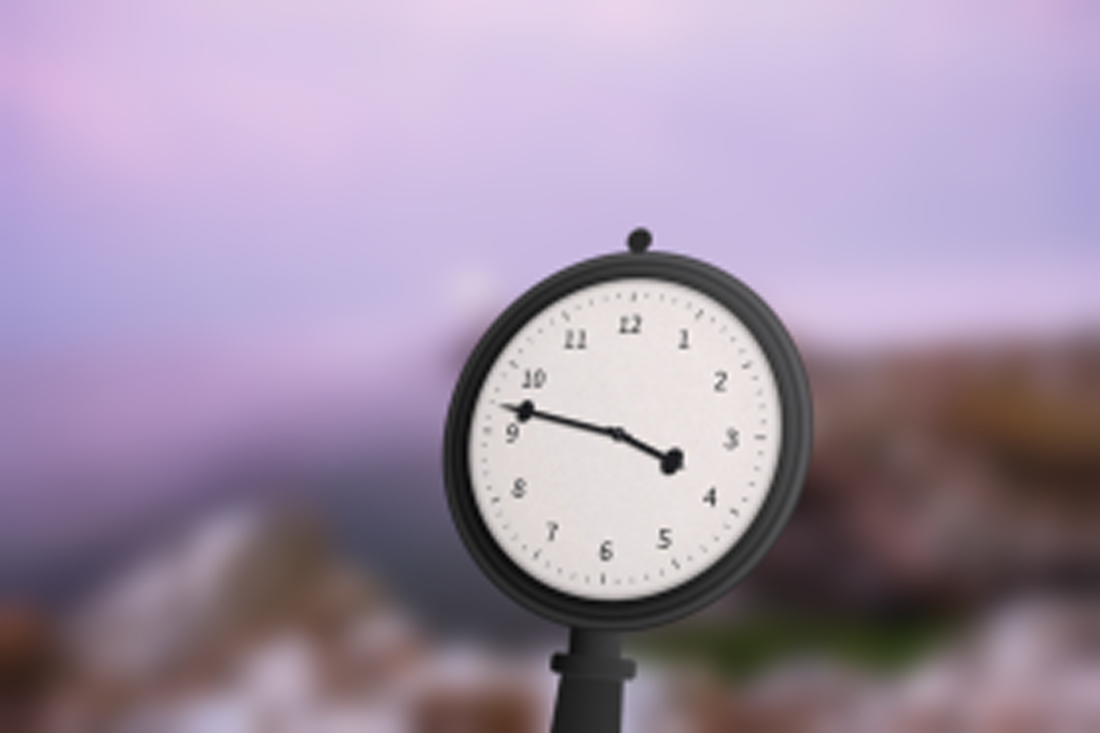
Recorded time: 3h47
